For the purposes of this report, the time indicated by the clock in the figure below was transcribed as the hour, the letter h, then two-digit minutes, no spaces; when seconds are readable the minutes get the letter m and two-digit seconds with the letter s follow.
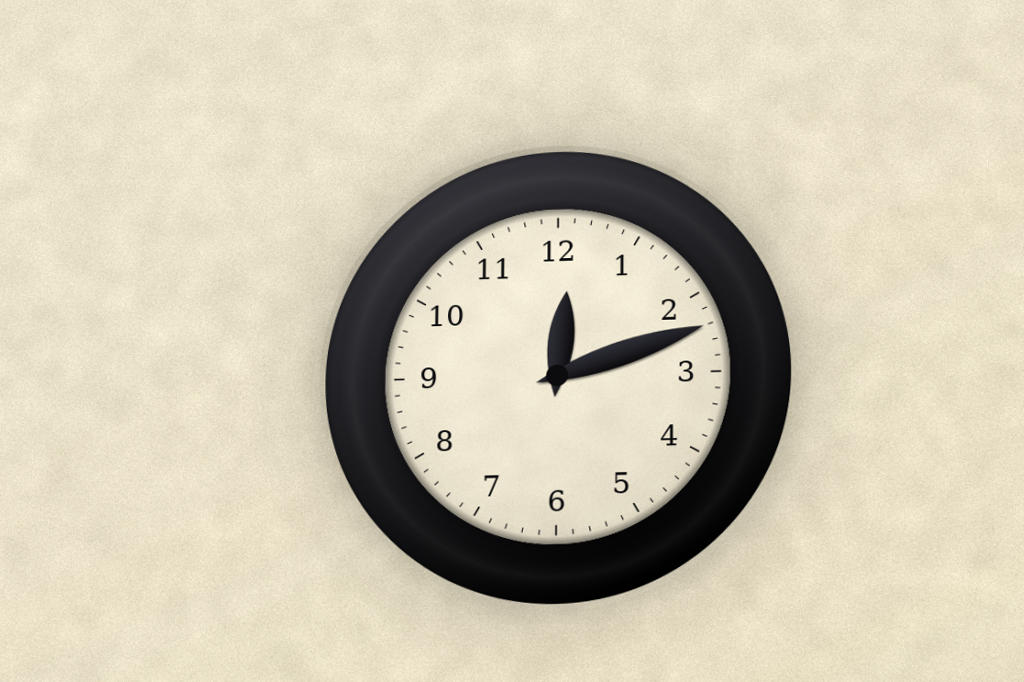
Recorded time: 12h12
